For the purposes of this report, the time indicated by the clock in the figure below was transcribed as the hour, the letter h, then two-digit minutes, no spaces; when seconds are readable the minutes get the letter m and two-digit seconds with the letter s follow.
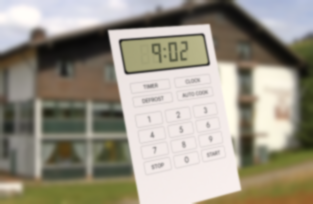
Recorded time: 9h02
